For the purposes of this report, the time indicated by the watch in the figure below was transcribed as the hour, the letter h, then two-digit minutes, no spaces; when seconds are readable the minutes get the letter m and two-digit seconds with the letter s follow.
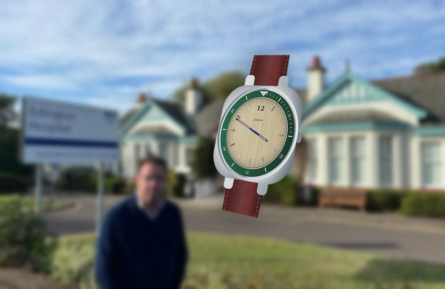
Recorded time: 3h49
